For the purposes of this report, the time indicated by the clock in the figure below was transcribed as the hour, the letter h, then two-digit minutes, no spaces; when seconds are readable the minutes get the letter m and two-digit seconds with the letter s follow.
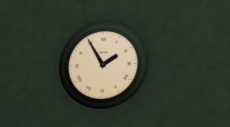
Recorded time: 1h55
